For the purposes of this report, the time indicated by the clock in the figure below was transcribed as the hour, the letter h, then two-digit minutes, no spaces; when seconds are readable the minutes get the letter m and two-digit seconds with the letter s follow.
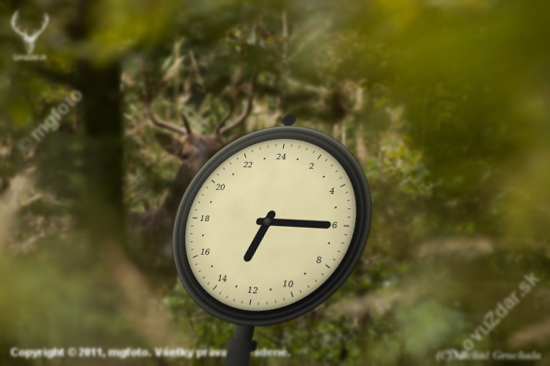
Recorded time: 13h15
